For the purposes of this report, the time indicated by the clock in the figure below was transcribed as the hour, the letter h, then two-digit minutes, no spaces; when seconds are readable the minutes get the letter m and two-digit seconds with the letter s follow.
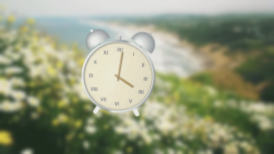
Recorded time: 4h01
